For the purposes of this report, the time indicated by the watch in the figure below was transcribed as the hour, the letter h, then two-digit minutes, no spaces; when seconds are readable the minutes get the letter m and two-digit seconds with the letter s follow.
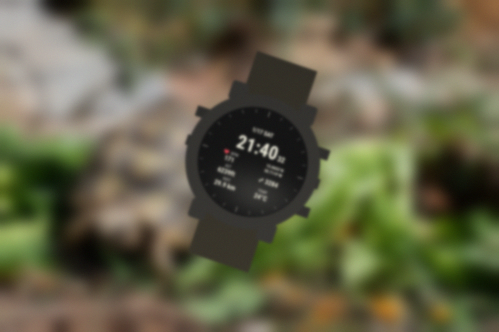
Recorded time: 21h40
